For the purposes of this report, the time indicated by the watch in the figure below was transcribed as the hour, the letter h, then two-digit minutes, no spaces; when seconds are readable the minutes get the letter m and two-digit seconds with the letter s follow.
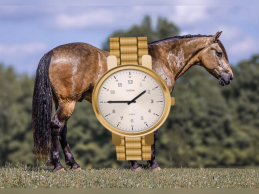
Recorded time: 1h45
